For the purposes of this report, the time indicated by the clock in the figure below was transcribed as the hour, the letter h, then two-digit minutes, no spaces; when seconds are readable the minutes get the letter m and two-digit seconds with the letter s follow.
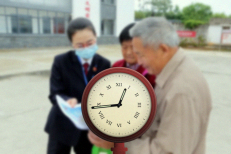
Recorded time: 12h44
